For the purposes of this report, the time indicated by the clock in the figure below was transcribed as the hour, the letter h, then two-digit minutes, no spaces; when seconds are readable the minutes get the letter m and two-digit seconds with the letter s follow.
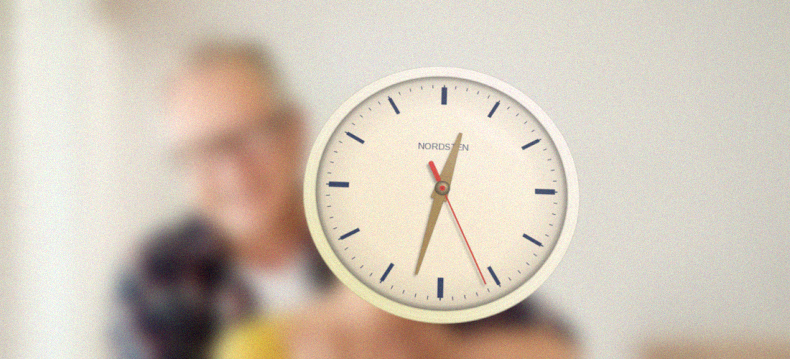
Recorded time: 12h32m26s
